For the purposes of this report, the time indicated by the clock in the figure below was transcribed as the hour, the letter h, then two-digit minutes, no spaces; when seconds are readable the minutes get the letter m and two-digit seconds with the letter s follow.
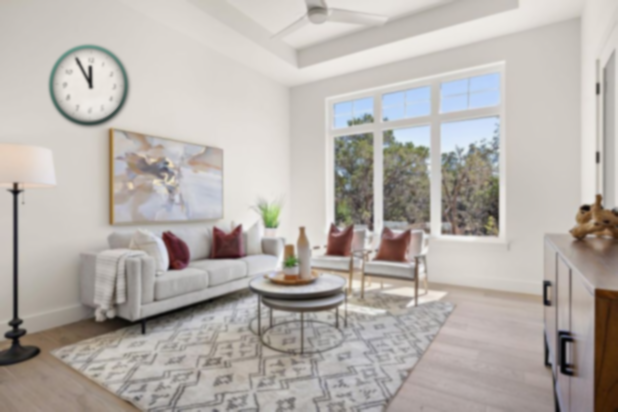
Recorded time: 11h55
